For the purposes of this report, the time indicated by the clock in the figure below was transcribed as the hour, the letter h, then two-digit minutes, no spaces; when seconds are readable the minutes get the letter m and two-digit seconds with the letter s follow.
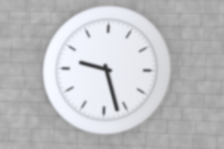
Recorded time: 9h27
